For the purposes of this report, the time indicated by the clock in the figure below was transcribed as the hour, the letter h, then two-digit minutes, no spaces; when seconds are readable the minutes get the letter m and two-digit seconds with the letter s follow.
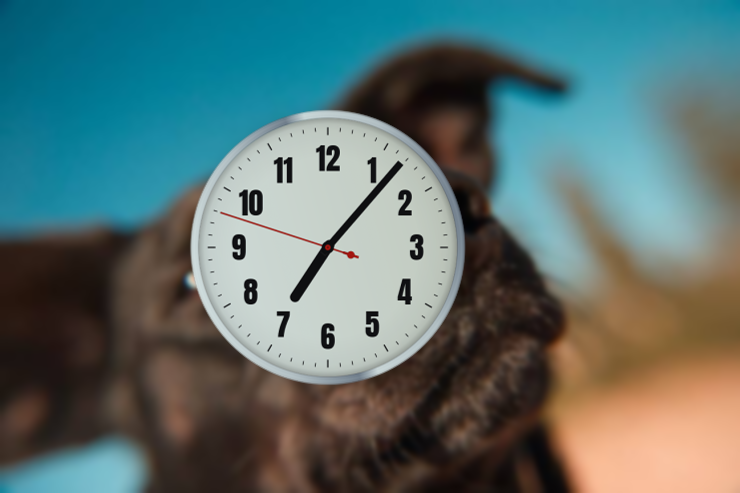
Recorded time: 7h06m48s
